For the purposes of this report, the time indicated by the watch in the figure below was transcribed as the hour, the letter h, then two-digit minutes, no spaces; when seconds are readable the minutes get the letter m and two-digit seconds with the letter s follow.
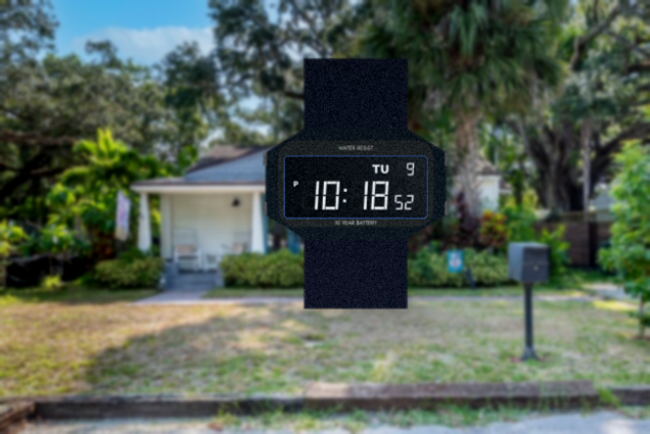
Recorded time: 10h18m52s
